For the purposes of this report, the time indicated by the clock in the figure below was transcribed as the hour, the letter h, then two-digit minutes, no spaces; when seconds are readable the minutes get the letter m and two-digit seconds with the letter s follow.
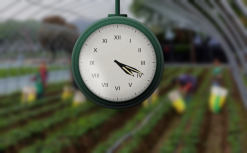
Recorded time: 4h19
